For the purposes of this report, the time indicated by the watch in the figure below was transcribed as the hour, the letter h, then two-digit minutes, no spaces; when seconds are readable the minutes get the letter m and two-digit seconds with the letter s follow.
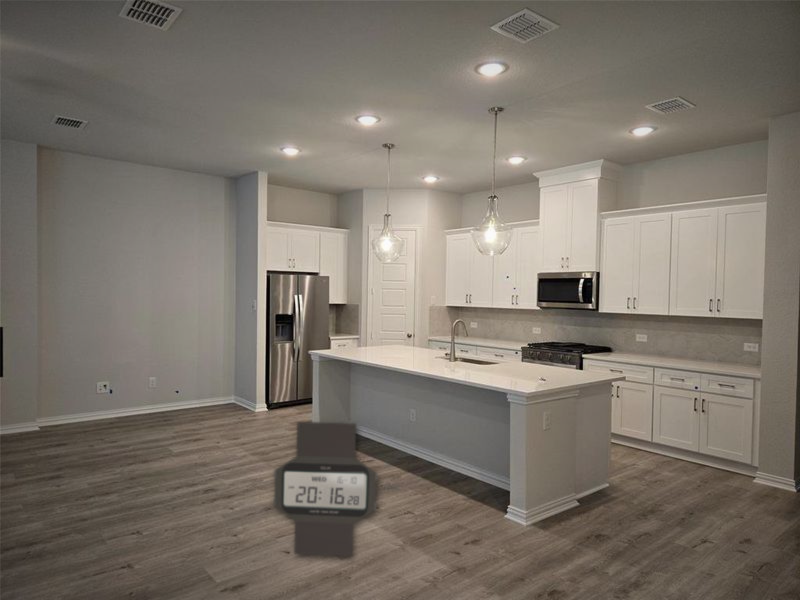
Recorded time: 20h16
